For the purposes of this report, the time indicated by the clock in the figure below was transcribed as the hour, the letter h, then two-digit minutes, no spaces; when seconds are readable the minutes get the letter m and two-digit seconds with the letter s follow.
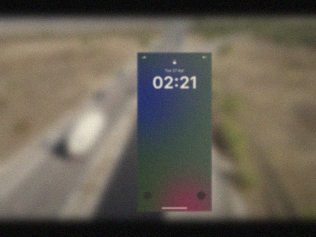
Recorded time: 2h21
